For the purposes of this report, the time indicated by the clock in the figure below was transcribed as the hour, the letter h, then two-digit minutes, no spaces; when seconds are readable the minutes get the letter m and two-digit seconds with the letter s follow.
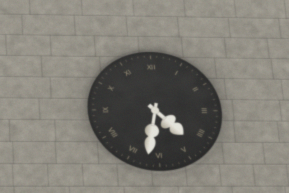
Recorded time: 4h32
